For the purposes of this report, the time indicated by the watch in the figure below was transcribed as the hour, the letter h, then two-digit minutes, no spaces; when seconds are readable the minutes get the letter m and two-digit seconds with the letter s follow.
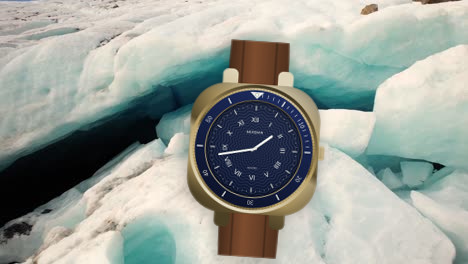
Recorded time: 1h43
